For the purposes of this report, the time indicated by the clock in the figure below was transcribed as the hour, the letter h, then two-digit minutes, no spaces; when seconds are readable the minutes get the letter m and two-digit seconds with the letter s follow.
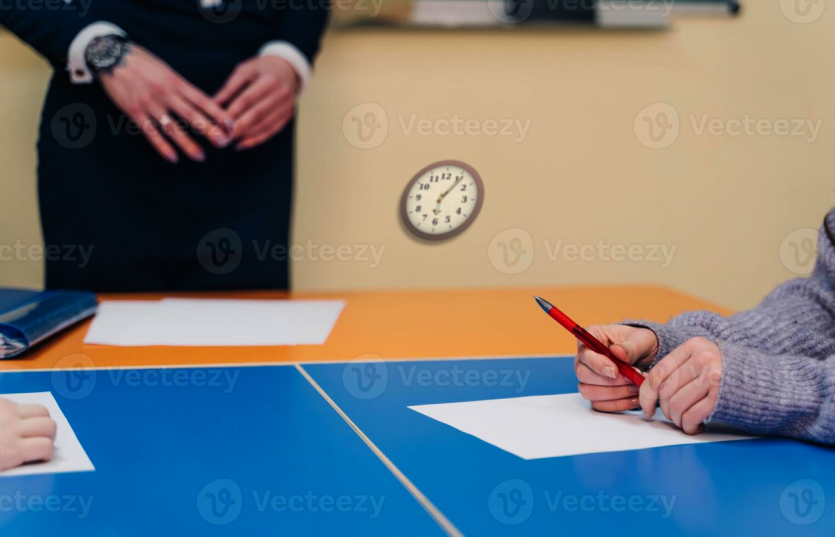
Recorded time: 6h06
